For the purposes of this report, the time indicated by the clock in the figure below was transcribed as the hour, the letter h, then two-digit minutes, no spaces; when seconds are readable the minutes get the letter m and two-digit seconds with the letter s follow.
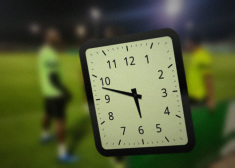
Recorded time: 5h48
